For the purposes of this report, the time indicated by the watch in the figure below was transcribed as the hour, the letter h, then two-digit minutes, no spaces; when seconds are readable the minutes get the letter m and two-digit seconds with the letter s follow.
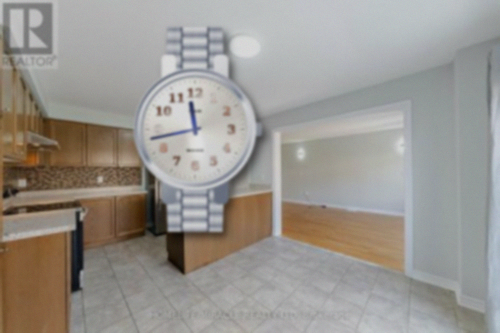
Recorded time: 11h43
